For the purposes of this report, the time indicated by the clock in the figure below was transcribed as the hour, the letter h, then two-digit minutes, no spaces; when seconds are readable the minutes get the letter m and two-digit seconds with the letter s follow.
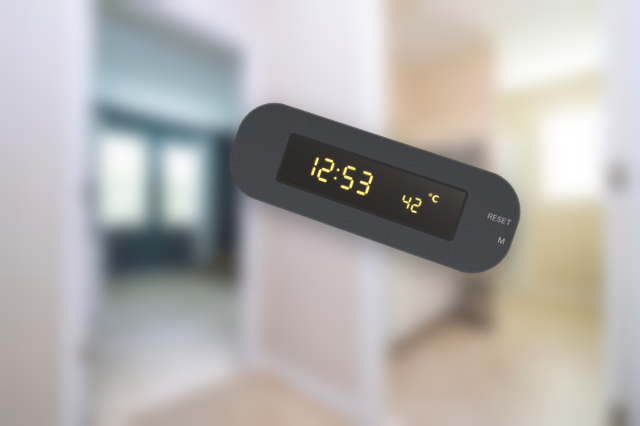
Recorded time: 12h53
